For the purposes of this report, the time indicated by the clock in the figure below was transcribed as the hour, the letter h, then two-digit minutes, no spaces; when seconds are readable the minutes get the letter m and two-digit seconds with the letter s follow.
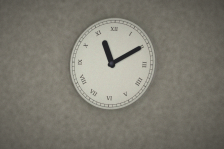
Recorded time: 11h10
